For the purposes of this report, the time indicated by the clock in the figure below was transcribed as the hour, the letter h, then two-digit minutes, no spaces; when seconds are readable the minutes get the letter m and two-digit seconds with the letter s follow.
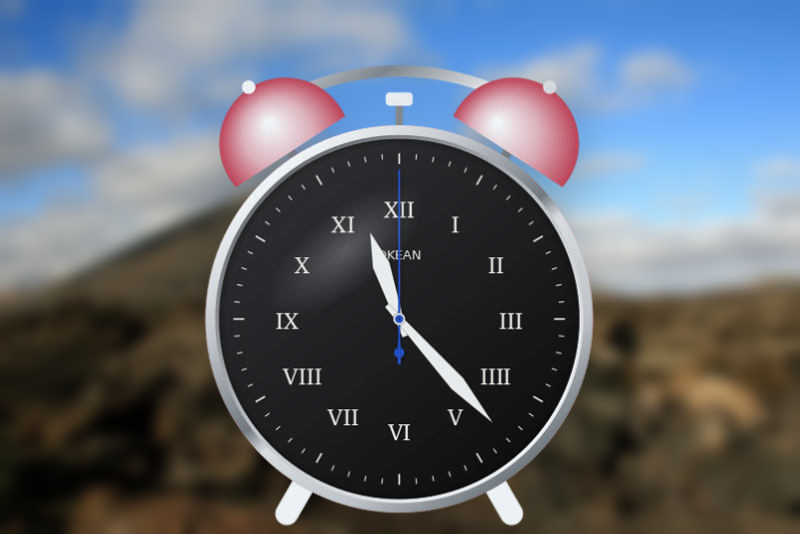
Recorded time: 11h23m00s
